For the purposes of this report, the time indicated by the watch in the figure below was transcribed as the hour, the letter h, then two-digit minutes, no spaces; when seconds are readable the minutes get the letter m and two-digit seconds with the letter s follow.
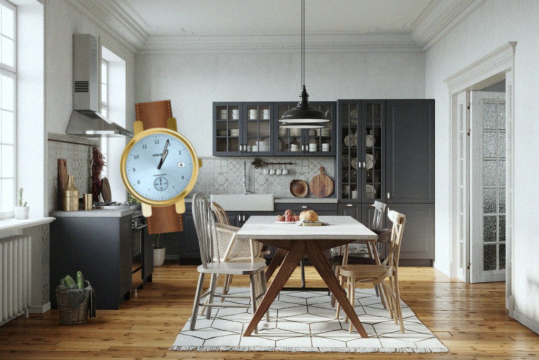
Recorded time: 1h04
